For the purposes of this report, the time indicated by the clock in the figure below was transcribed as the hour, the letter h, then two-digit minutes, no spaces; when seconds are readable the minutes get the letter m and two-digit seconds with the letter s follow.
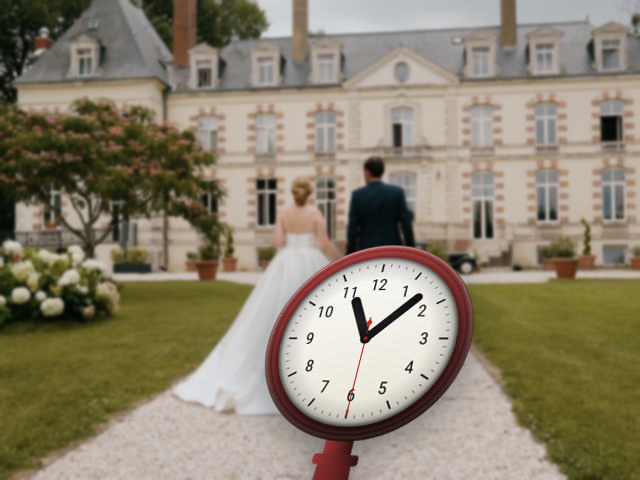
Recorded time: 11h07m30s
